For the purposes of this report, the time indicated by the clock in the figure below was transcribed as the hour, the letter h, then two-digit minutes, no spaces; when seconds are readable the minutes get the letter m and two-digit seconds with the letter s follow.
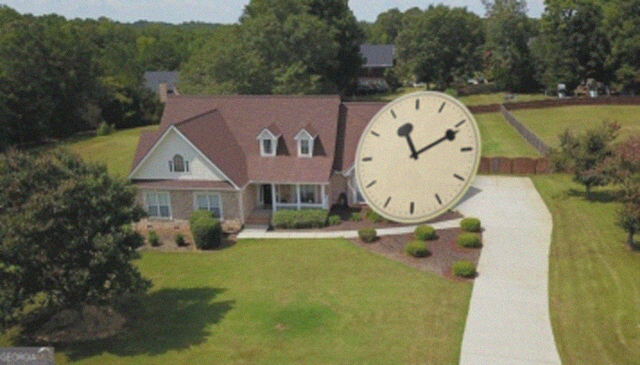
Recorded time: 11h11
